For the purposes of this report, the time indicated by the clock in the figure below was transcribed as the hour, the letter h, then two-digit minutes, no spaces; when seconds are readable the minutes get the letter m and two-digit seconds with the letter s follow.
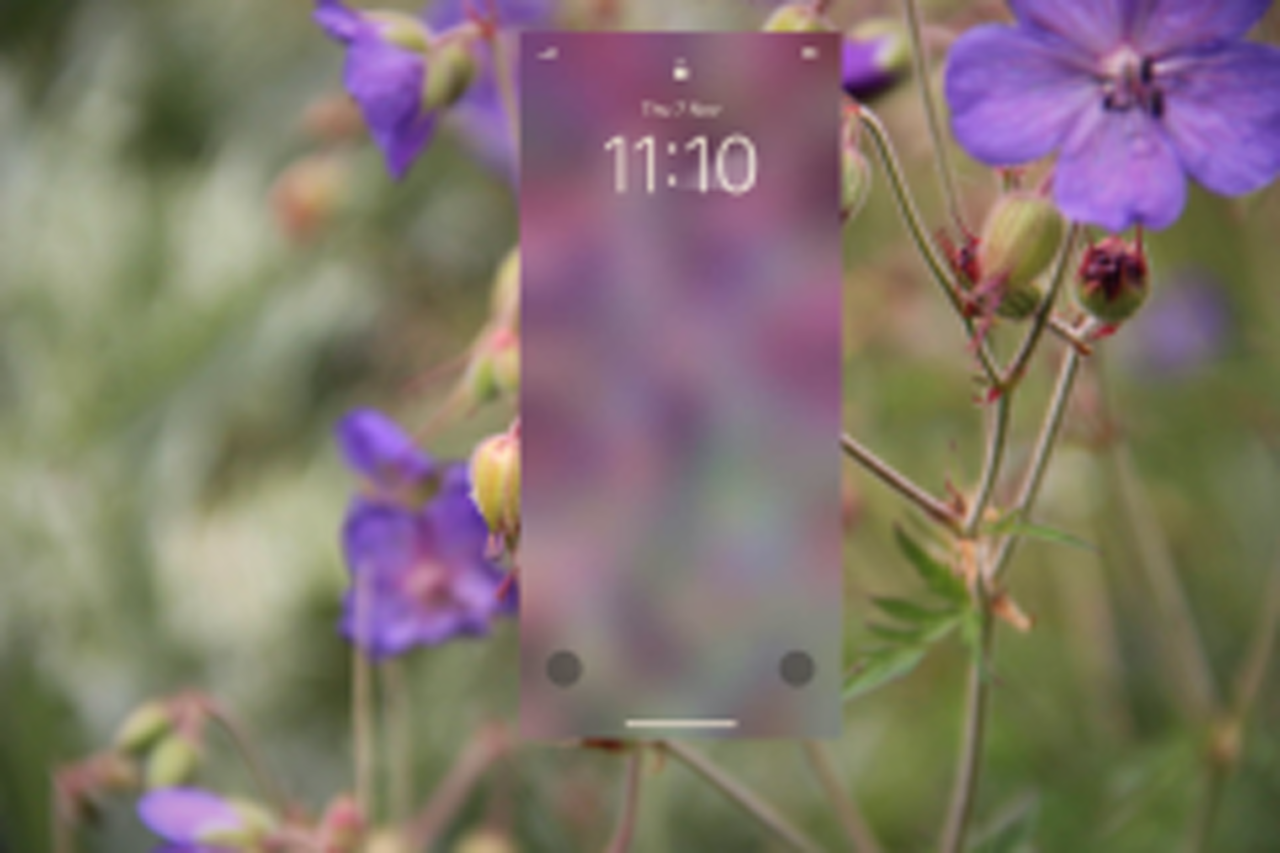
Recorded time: 11h10
